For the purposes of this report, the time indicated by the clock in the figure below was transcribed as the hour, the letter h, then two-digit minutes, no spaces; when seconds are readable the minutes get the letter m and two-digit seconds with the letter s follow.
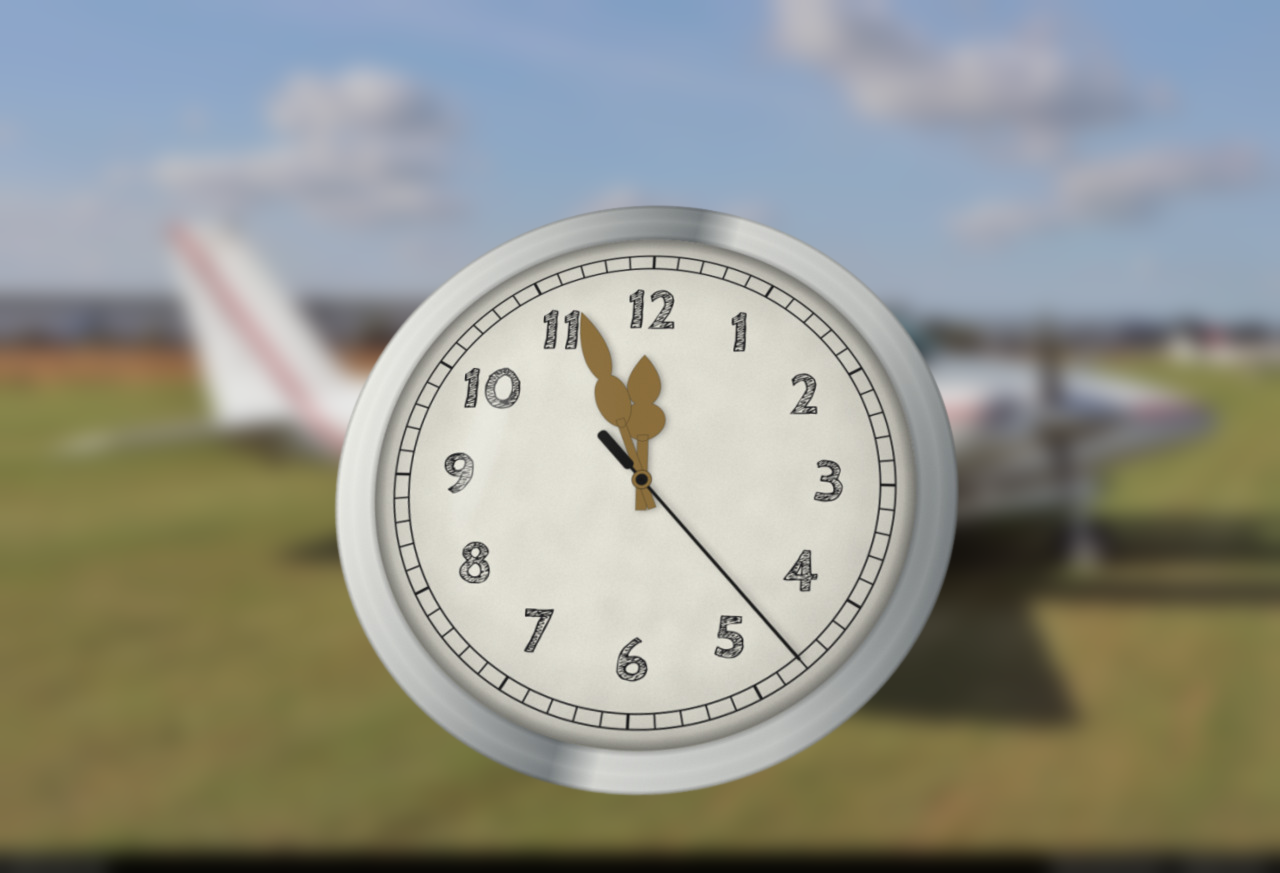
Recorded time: 11h56m23s
